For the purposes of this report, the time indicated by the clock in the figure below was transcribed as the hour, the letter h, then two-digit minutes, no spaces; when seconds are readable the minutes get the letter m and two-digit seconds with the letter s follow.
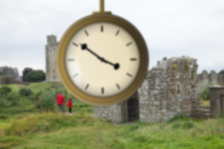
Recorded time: 3h51
